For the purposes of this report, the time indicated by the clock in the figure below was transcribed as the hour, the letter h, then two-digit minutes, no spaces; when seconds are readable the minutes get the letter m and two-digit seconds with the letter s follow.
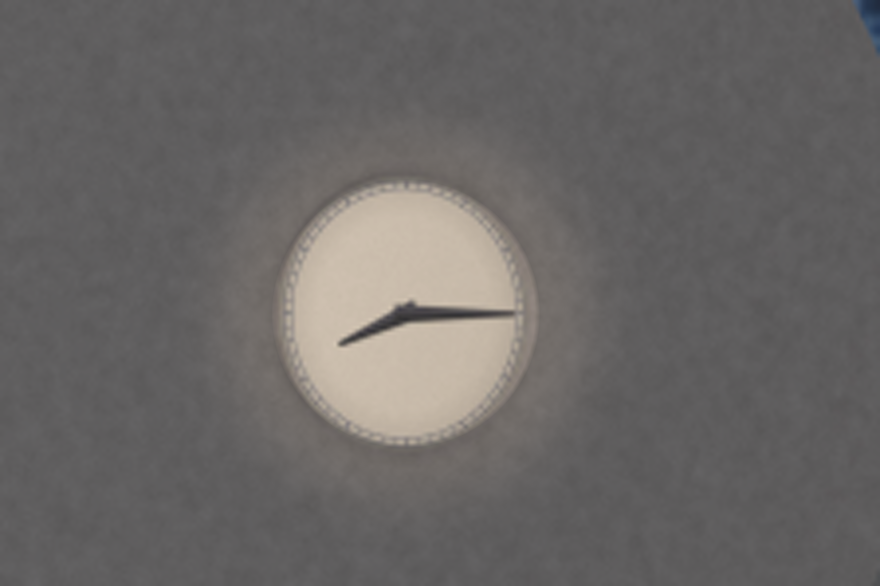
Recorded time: 8h15
